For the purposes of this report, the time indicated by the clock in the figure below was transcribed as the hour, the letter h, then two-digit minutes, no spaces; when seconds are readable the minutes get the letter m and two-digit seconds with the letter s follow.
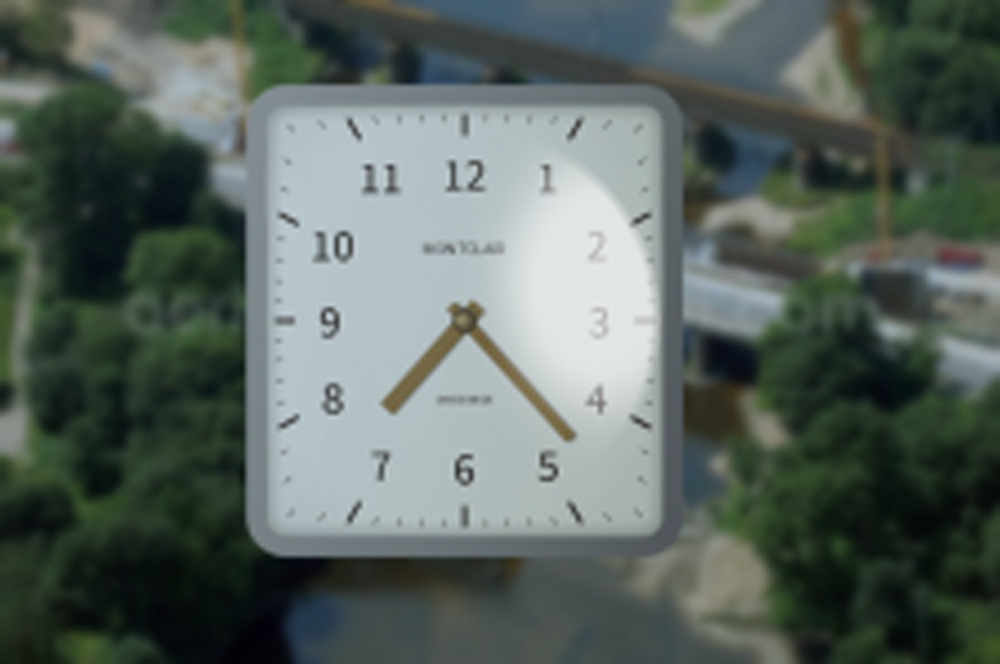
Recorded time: 7h23
